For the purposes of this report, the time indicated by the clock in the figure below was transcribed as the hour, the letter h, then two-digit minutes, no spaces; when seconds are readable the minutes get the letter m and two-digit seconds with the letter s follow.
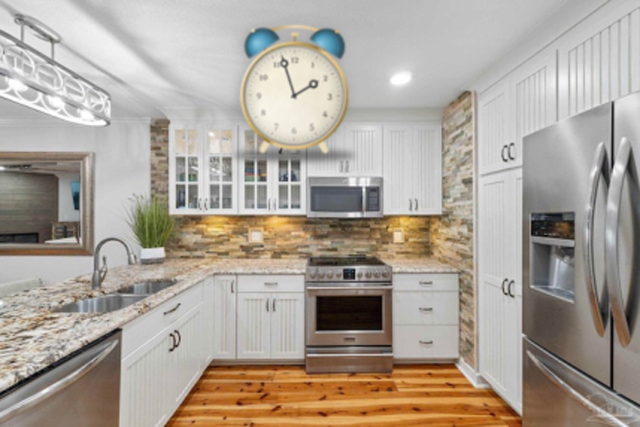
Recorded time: 1h57
